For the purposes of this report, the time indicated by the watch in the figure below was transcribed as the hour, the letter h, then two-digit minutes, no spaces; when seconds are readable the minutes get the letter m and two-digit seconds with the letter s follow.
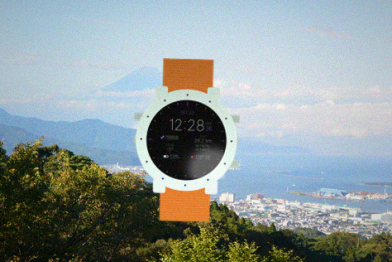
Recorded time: 12h28
